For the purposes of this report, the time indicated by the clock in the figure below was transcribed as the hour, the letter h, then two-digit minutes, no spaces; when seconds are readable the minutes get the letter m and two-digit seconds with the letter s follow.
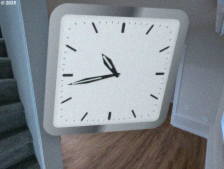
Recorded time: 10h43
